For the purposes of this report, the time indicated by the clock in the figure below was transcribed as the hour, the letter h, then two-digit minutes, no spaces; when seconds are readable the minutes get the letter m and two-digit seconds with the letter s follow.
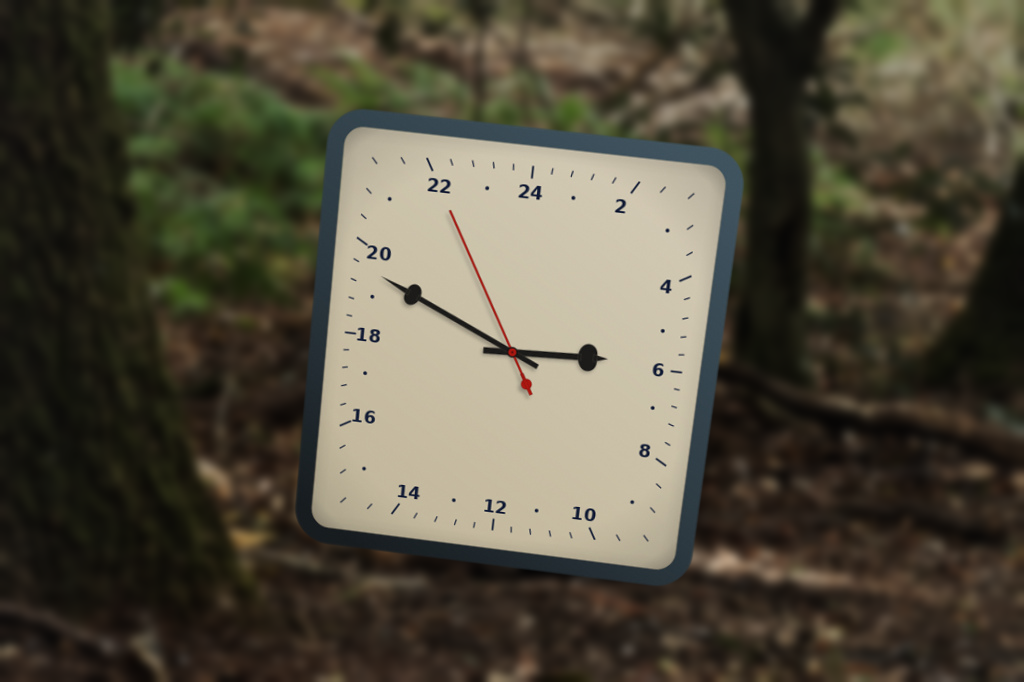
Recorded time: 5h48m55s
